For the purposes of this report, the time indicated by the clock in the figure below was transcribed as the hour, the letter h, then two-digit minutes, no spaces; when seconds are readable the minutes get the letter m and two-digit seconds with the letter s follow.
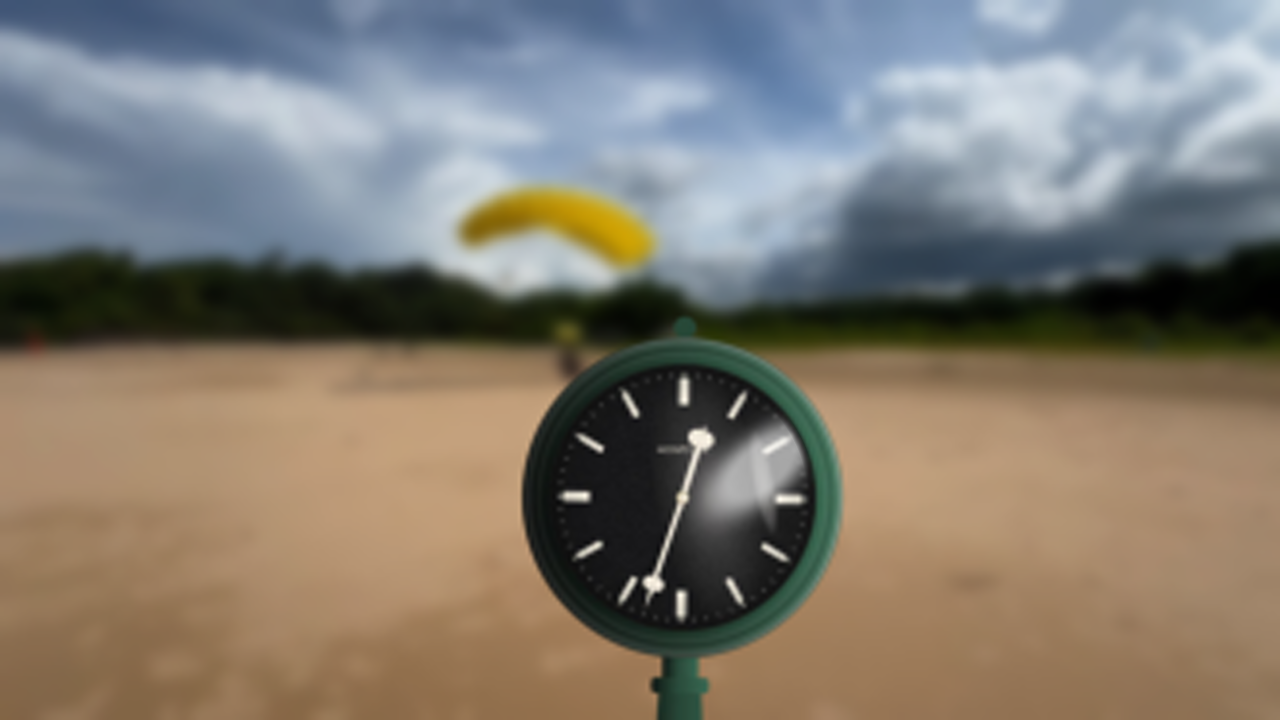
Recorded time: 12h33
